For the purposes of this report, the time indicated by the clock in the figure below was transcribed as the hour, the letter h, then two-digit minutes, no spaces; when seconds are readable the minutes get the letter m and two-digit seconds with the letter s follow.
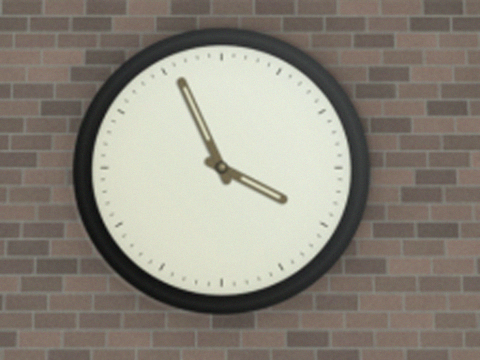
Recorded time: 3h56
